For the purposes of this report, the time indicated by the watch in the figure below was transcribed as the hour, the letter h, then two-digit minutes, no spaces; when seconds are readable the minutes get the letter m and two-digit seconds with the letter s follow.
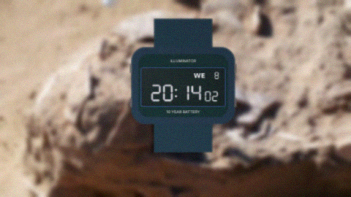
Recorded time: 20h14m02s
